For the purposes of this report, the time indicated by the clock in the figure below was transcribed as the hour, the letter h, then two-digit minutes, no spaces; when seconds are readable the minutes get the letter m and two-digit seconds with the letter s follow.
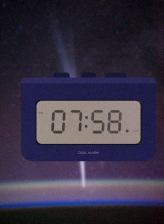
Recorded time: 7h58
